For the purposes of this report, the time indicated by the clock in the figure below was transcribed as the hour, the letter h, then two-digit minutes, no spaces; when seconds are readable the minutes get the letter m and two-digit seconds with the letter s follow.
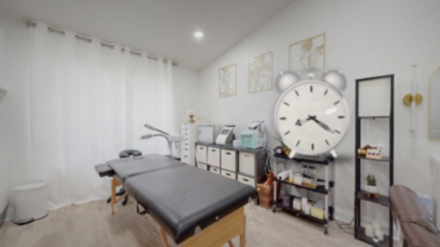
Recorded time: 8h21
